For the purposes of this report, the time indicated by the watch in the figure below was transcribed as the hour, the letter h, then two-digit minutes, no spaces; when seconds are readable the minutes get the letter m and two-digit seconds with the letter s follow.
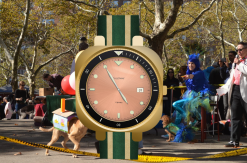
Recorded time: 4h55
